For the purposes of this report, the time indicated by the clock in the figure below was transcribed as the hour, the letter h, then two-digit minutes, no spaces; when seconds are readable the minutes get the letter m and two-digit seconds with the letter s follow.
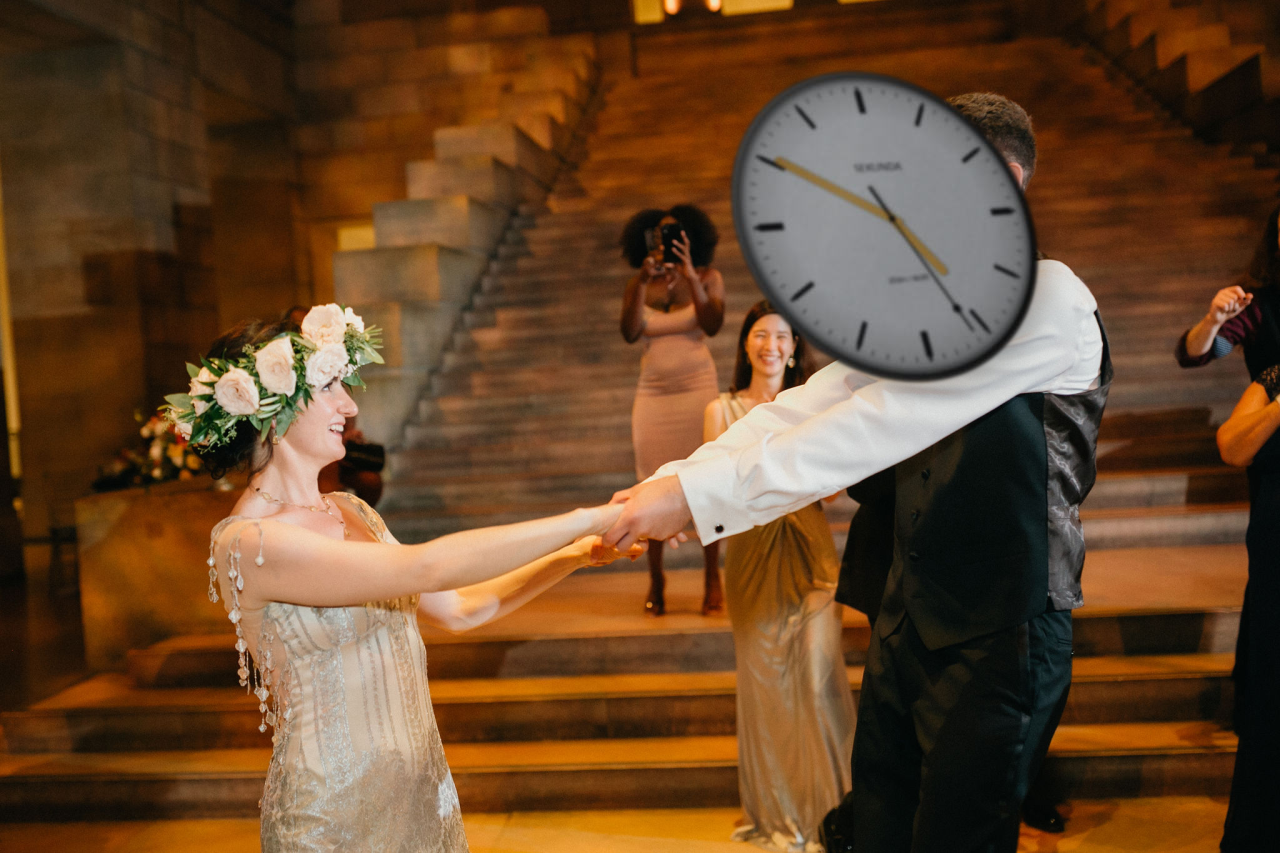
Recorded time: 4h50m26s
